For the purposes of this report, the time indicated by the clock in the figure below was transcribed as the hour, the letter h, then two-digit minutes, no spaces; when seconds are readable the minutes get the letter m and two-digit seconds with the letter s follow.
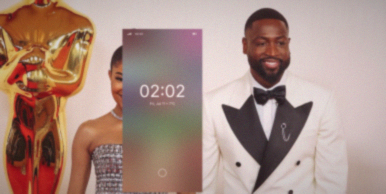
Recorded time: 2h02
